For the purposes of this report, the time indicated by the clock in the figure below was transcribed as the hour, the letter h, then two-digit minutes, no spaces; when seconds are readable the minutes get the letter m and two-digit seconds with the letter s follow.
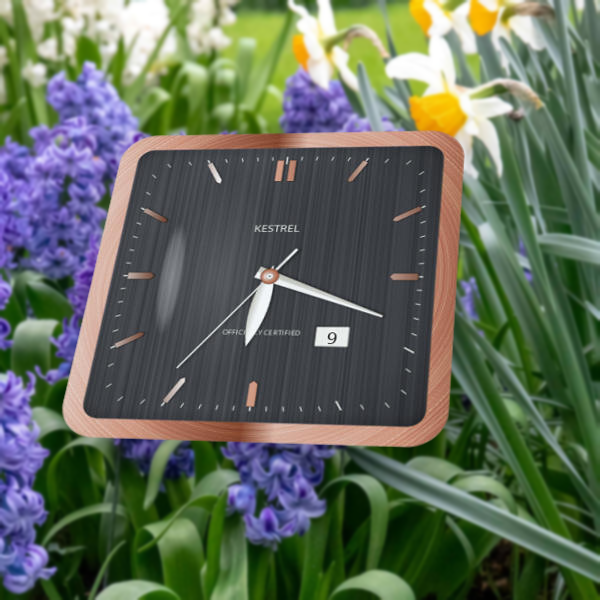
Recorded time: 6h18m36s
